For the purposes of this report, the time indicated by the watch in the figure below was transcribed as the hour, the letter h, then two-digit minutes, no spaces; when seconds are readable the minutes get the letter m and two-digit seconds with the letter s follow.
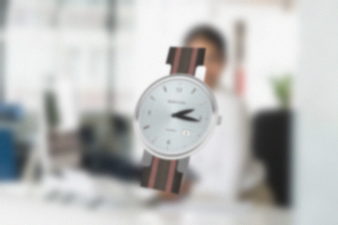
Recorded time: 2h16
